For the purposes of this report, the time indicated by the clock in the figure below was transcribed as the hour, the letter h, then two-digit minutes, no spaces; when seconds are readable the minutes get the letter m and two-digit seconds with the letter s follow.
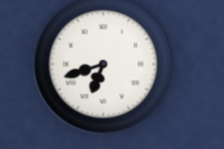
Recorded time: 6h42
